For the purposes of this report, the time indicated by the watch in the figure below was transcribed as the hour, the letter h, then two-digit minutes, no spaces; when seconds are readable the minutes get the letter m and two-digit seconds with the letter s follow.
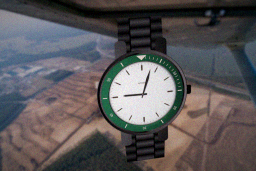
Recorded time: 9h03
